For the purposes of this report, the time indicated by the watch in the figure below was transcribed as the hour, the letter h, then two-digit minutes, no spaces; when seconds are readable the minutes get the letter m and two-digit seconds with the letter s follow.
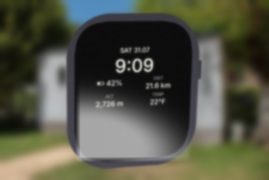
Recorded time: 9h09
